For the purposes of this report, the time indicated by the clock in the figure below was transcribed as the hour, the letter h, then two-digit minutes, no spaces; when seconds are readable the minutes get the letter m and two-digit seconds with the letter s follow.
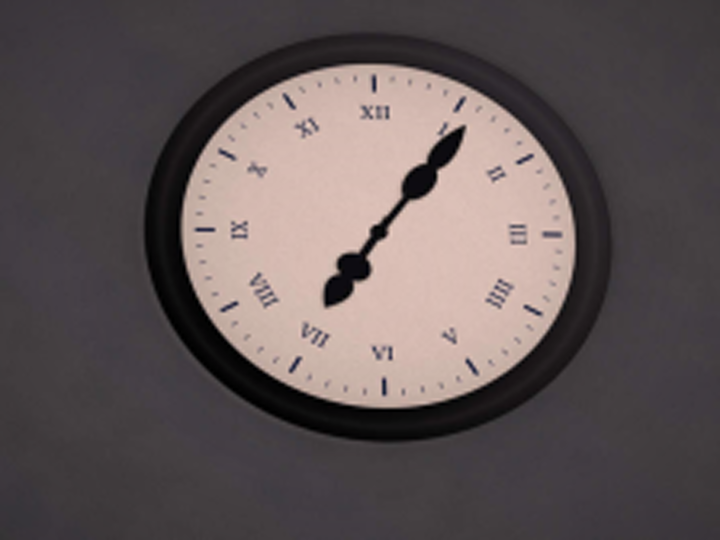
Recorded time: 7h06
